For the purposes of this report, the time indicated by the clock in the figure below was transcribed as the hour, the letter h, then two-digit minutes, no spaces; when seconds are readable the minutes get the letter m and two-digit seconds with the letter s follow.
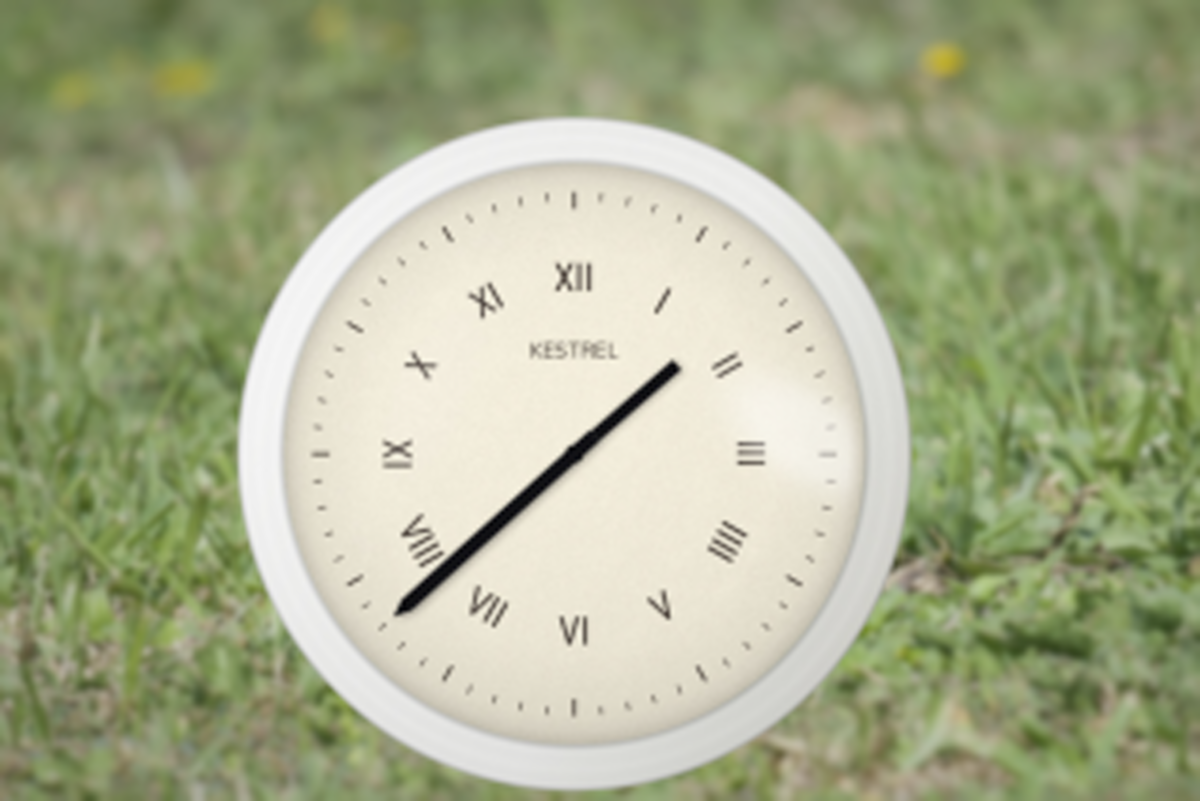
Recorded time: 1h38
